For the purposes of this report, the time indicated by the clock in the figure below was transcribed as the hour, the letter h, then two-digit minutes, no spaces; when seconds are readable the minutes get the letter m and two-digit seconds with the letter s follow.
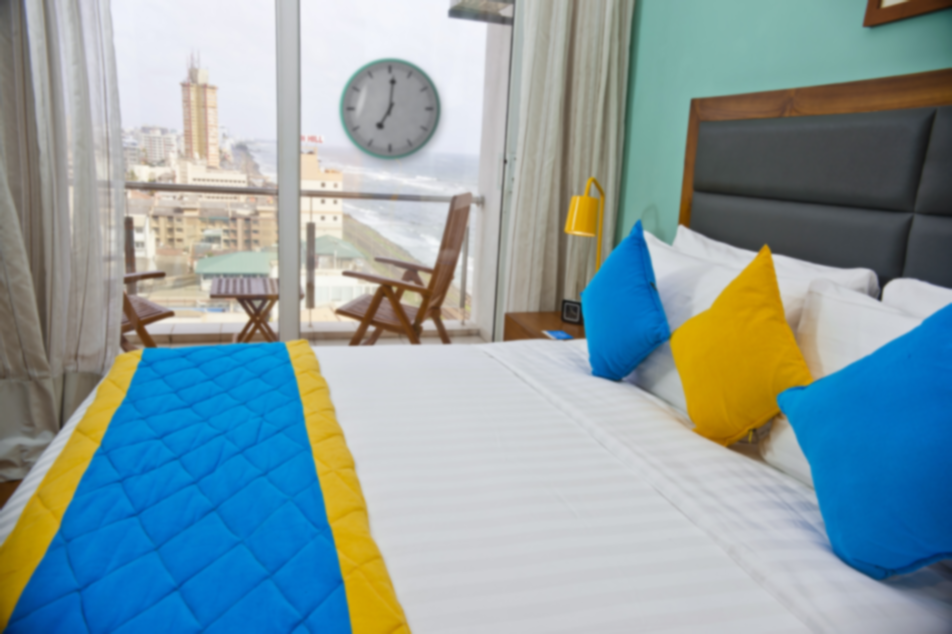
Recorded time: 7h01
